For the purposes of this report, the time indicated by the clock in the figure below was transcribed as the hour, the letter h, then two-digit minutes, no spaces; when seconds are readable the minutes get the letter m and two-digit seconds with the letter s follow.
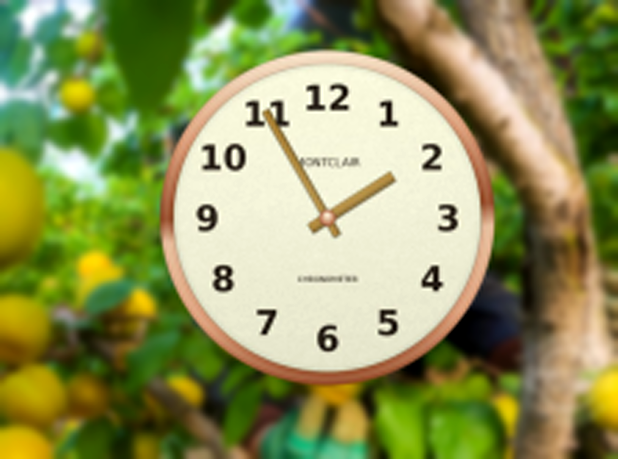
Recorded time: 1h55
